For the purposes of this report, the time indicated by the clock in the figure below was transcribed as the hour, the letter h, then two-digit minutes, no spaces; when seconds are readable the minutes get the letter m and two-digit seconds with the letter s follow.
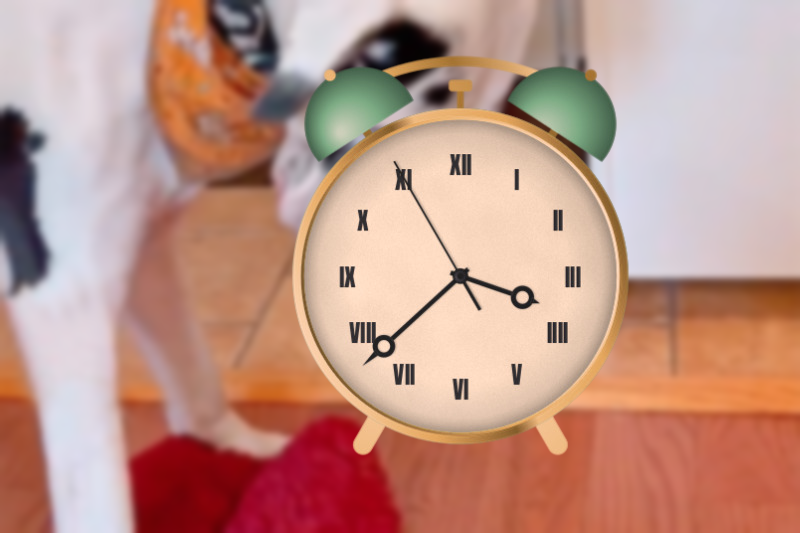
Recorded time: 3h37m55s
